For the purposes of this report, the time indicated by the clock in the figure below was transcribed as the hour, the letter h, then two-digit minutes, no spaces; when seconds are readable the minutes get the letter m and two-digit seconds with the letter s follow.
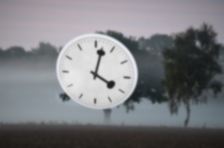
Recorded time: 4h02
